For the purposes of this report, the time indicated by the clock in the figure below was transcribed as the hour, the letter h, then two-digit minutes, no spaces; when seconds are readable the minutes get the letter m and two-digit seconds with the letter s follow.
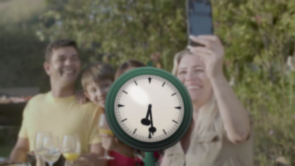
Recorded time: 6h29
